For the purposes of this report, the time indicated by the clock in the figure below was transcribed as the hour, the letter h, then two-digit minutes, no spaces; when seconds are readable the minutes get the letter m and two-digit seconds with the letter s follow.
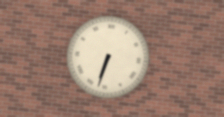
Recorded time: 6h32
